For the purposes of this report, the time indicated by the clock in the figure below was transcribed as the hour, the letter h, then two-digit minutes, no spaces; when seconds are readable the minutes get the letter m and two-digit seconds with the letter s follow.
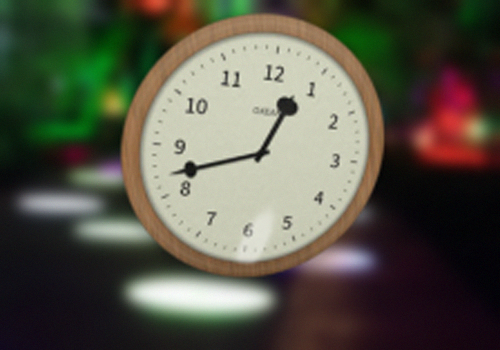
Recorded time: 12h42
